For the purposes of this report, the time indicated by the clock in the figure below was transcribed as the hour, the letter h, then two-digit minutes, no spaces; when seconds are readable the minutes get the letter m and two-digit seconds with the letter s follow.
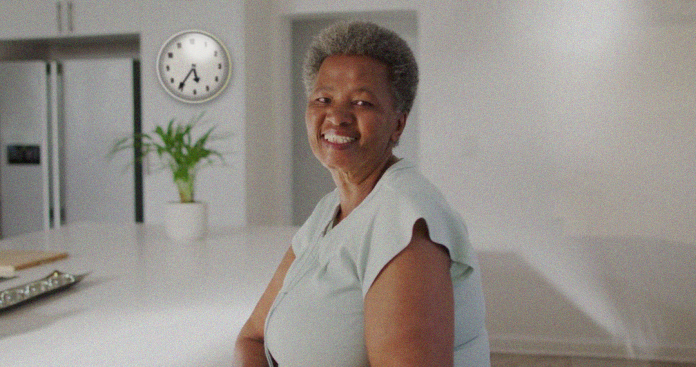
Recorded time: 5h36
